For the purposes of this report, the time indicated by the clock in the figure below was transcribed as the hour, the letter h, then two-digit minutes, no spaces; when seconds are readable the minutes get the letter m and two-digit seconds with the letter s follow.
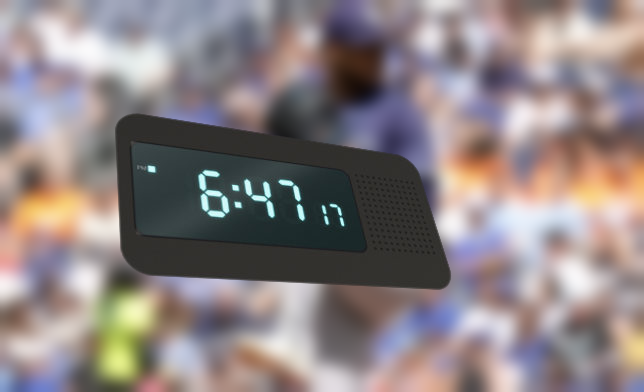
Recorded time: 6h47m17s
